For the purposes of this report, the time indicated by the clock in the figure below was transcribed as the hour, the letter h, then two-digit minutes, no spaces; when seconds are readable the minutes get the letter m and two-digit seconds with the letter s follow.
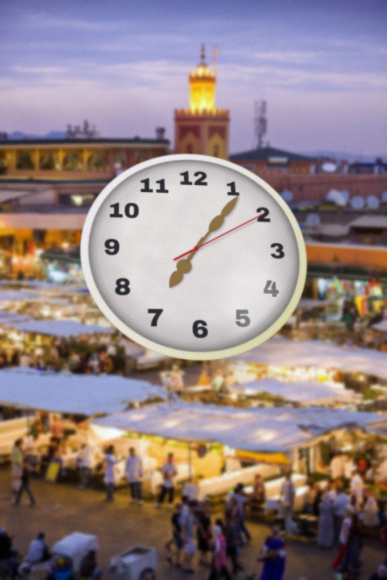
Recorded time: 7h06m10s
